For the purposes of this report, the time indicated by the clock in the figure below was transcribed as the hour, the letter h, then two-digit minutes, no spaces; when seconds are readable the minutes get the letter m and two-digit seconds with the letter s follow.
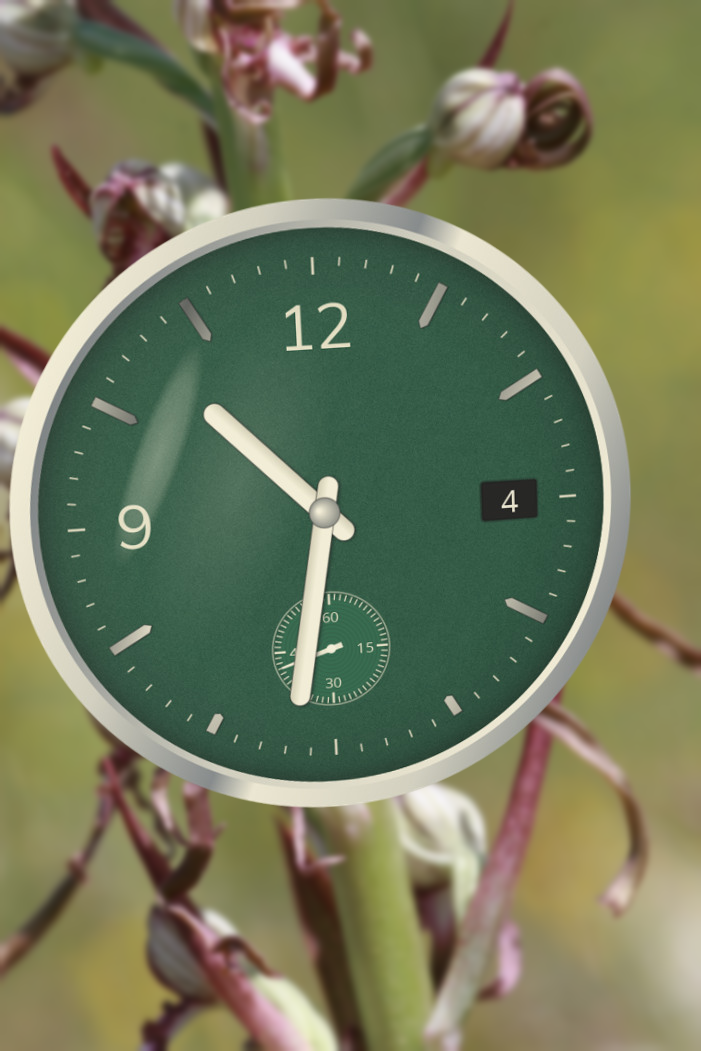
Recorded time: 10h31m42s
